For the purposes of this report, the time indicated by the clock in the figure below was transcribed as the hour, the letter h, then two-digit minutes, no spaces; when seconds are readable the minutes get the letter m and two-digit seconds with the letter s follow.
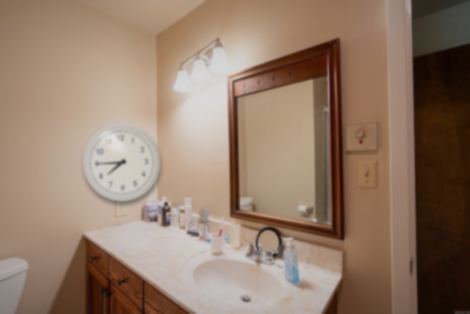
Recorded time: 7h45
